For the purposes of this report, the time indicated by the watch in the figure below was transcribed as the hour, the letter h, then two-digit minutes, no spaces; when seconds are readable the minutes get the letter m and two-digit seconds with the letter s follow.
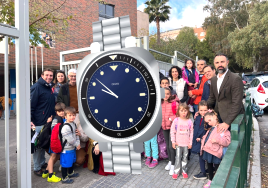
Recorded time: 9h52
